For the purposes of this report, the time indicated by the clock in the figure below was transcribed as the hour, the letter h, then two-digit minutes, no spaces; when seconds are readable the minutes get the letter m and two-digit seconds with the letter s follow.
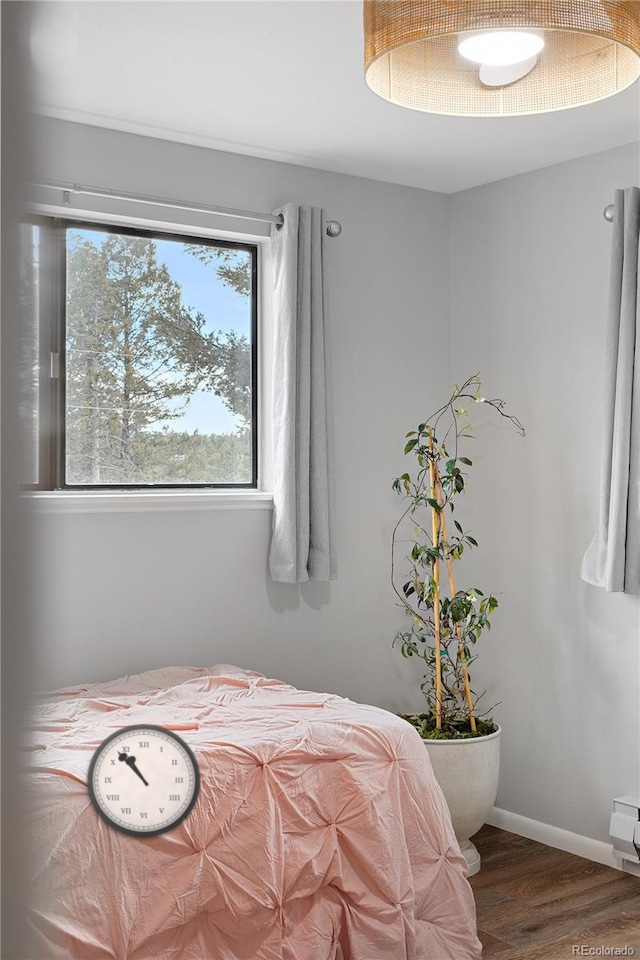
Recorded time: 10h53
